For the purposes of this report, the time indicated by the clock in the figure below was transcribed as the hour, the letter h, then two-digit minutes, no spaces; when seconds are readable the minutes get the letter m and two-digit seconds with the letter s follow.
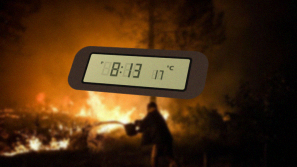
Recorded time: 8h13
